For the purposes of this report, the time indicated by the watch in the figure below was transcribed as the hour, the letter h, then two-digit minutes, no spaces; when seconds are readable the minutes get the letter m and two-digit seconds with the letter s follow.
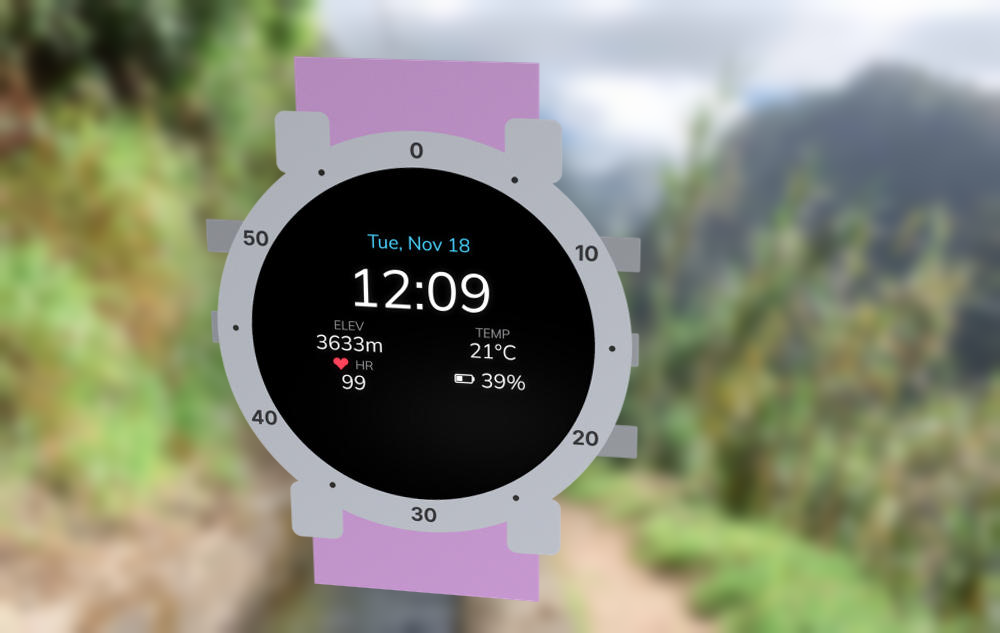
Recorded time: 12h09
